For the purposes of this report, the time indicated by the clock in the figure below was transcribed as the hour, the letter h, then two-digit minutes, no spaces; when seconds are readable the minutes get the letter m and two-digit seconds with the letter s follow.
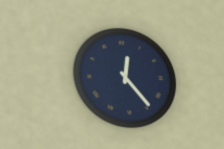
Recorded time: 12h24
